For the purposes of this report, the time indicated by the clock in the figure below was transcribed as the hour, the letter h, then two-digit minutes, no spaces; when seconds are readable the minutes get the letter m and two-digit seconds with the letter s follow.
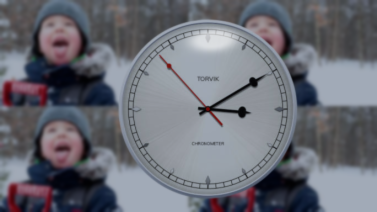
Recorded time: 3h09m53s
